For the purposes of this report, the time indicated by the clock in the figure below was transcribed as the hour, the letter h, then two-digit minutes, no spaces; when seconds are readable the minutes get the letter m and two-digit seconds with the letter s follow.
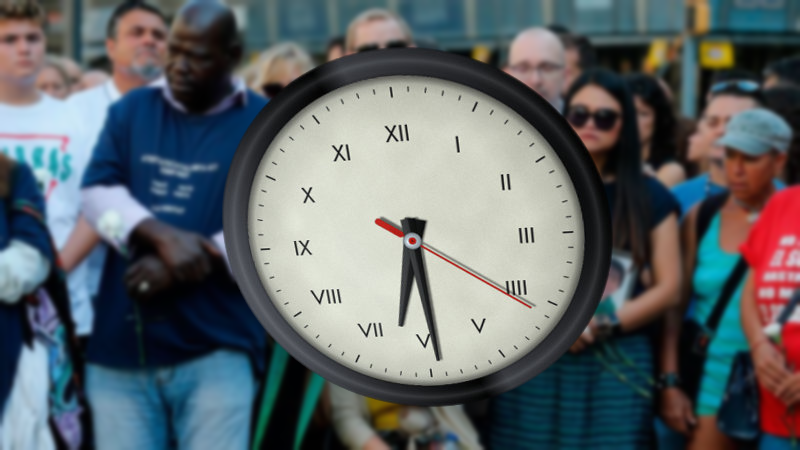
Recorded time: 6h29m21s
